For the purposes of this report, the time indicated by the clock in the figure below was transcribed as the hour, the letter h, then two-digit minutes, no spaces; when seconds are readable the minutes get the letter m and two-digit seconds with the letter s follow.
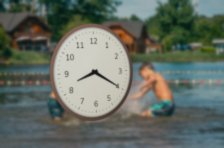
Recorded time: 8h20
